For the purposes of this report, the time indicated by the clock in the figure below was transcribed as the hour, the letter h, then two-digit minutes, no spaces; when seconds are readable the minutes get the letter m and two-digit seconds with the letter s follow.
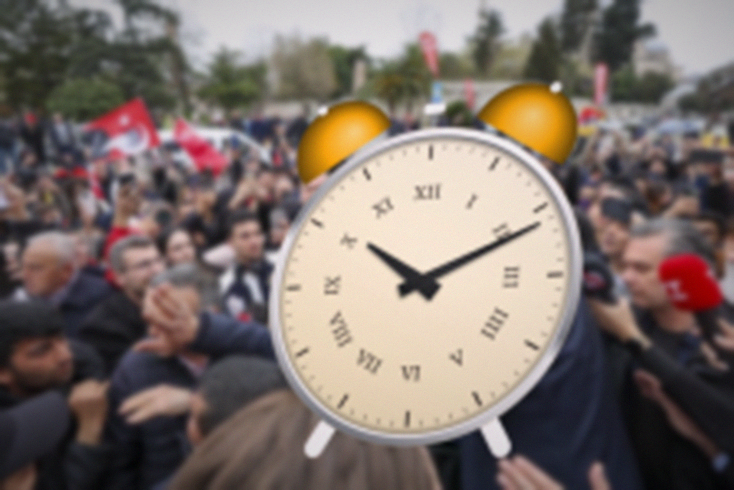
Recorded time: 10h11
